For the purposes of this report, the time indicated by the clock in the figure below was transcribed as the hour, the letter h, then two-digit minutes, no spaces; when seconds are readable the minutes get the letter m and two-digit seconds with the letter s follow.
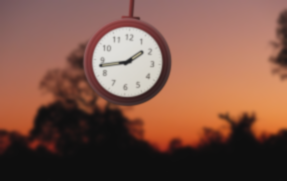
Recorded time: 1h43
